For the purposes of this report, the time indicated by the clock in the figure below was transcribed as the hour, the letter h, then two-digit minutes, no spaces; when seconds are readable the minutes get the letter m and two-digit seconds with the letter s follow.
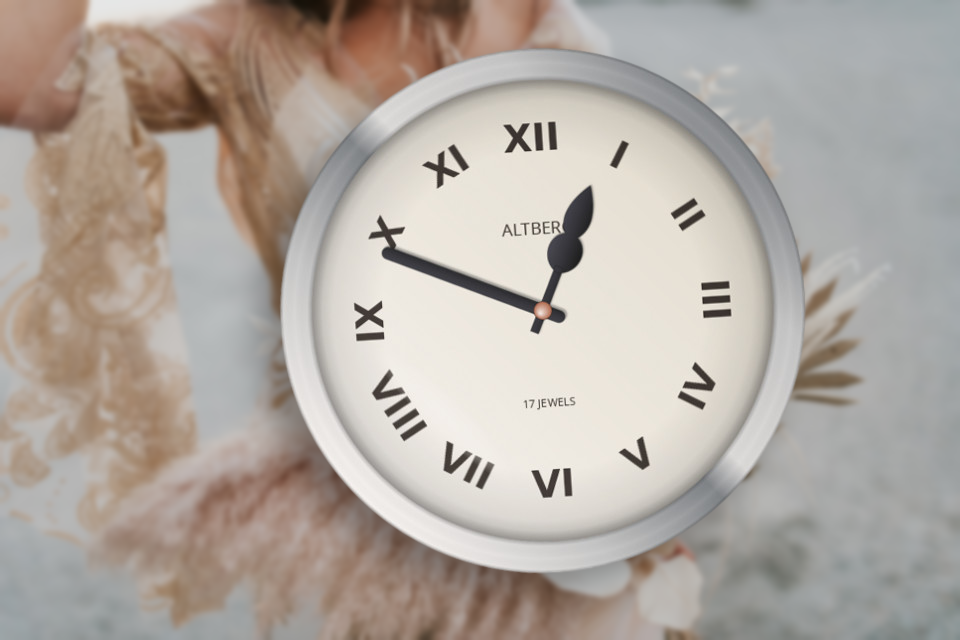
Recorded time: 12h49
